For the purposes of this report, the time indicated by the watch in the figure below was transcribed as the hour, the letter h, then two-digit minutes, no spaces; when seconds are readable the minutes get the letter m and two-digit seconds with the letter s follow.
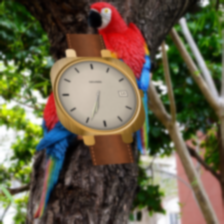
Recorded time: 6h34
